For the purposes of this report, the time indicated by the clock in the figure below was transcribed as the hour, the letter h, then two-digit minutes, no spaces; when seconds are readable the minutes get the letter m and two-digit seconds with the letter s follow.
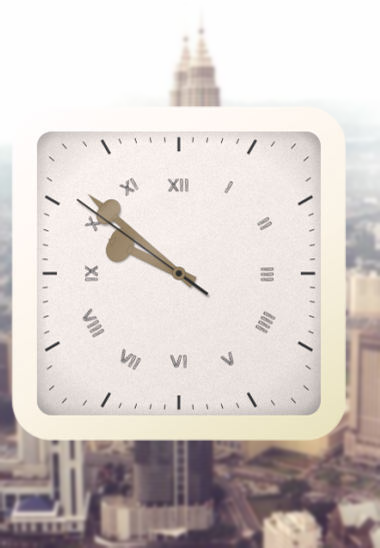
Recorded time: 9h51m51s
